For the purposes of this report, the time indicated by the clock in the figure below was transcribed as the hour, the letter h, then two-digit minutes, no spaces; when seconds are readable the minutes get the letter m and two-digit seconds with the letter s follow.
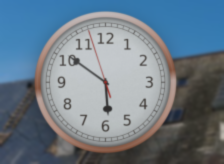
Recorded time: 5h50m57s
